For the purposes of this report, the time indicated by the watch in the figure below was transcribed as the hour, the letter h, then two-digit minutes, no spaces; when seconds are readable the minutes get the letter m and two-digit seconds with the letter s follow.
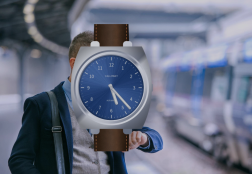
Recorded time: 5h23
